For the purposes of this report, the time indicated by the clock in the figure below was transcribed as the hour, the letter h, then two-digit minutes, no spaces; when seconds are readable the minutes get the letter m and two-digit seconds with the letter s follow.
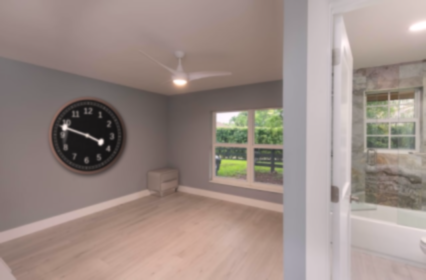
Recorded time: 3h48
